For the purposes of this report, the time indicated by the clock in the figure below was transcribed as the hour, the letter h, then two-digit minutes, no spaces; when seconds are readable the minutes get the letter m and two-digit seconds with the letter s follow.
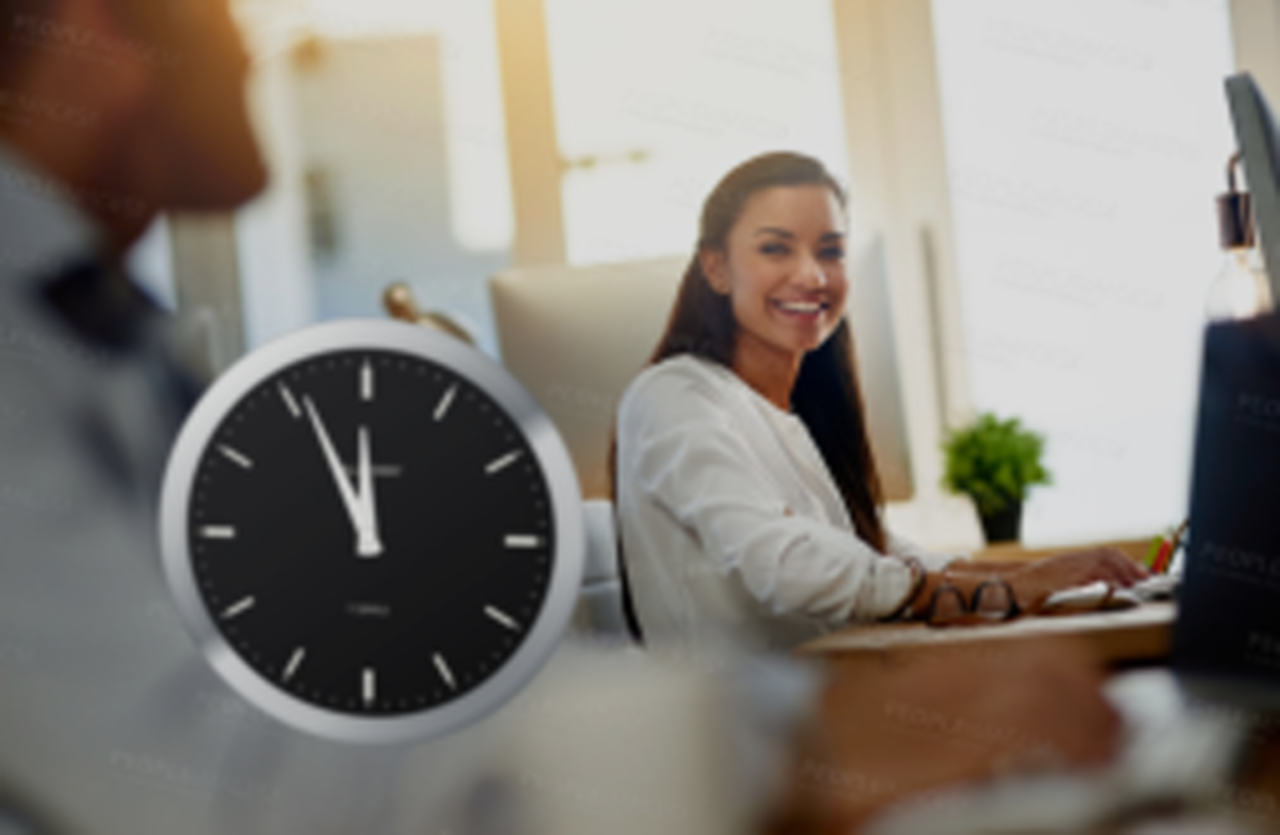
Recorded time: 11h56
